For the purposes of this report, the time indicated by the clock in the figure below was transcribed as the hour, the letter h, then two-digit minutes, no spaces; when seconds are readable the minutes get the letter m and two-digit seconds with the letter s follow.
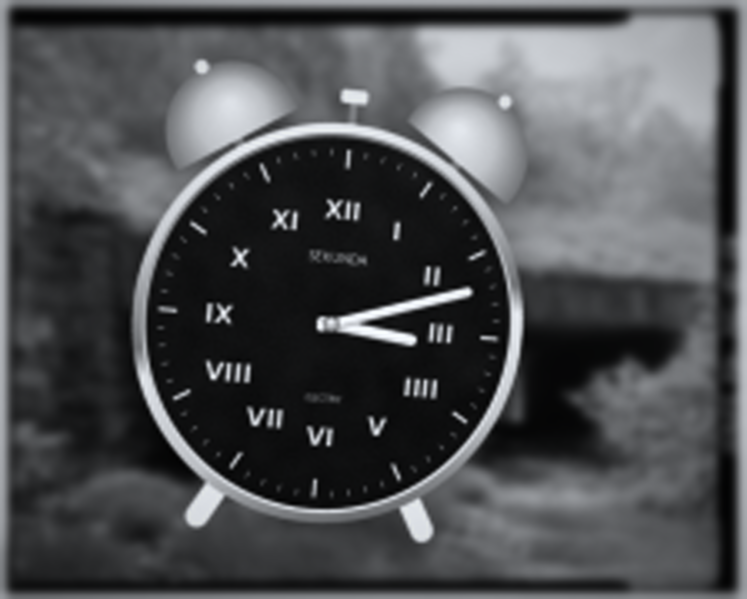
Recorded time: 3h12
